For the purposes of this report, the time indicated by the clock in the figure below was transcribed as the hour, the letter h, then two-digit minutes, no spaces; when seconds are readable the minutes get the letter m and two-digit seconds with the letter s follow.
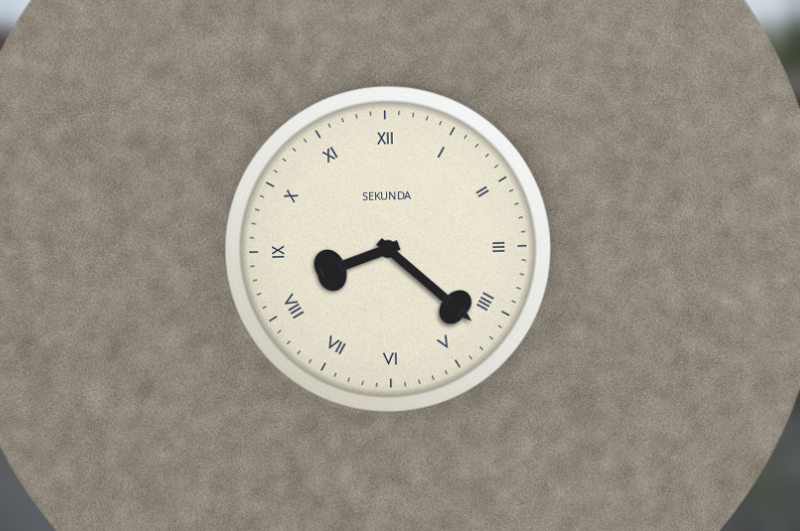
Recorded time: 8h22
